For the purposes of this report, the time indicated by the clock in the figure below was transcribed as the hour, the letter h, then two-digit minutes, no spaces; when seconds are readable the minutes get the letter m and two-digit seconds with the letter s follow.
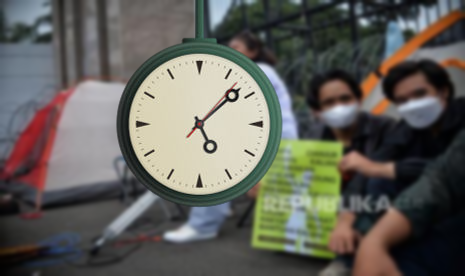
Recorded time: 5h08m07s
